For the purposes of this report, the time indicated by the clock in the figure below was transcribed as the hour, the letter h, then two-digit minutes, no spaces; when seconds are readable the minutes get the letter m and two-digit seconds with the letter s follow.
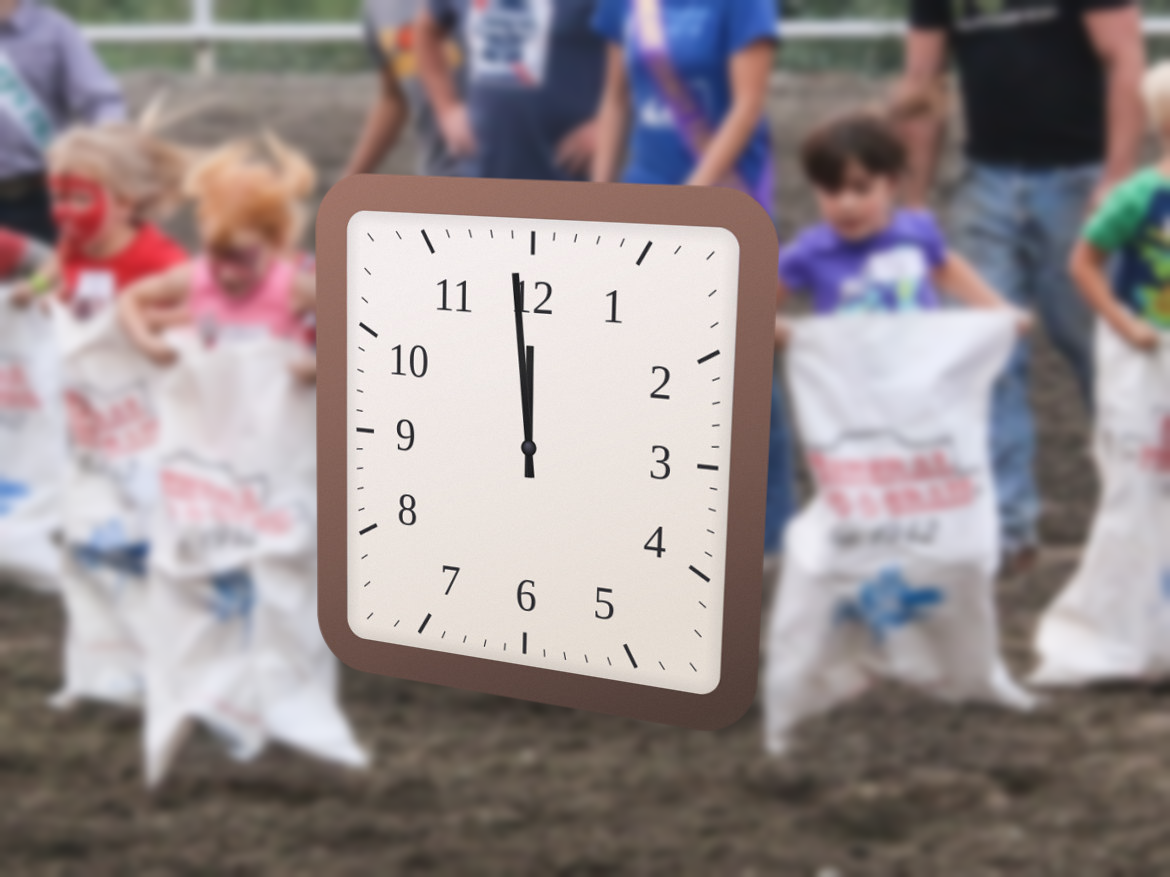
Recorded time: 11h59
